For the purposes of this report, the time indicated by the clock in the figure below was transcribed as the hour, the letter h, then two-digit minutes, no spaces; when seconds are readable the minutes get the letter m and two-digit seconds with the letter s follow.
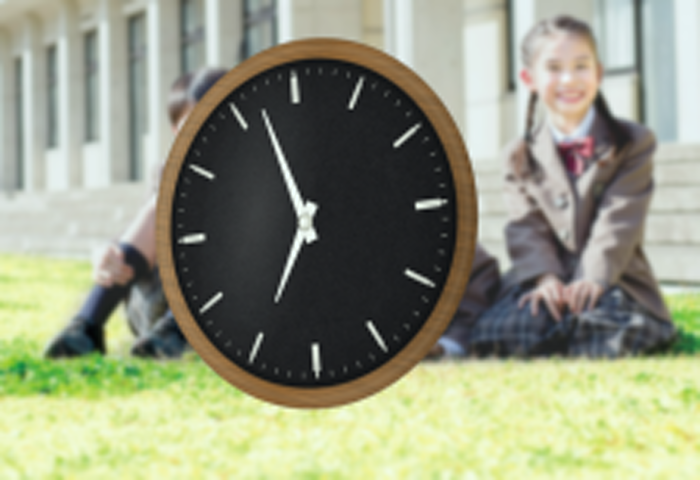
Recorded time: 6h57
